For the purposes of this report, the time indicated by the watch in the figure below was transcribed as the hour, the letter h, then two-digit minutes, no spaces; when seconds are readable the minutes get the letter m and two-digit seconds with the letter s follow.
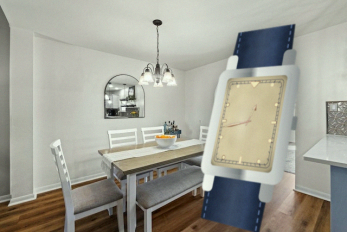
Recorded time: 12h43
